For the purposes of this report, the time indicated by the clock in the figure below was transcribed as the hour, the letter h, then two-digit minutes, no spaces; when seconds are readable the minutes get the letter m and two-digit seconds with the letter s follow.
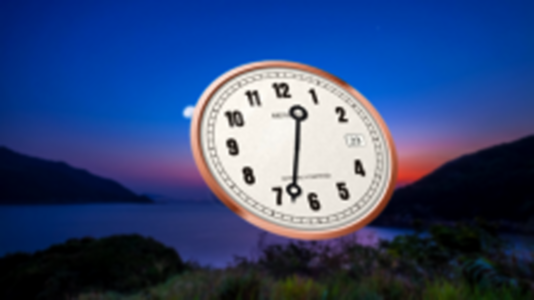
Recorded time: 12h33
